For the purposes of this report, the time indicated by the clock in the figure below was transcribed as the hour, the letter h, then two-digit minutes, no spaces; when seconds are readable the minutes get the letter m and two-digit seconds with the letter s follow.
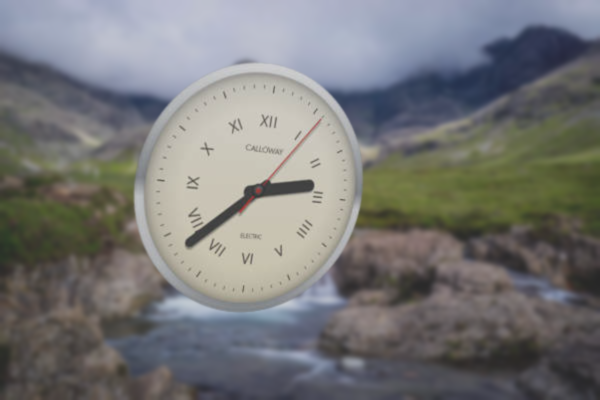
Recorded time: 2h38m06s
